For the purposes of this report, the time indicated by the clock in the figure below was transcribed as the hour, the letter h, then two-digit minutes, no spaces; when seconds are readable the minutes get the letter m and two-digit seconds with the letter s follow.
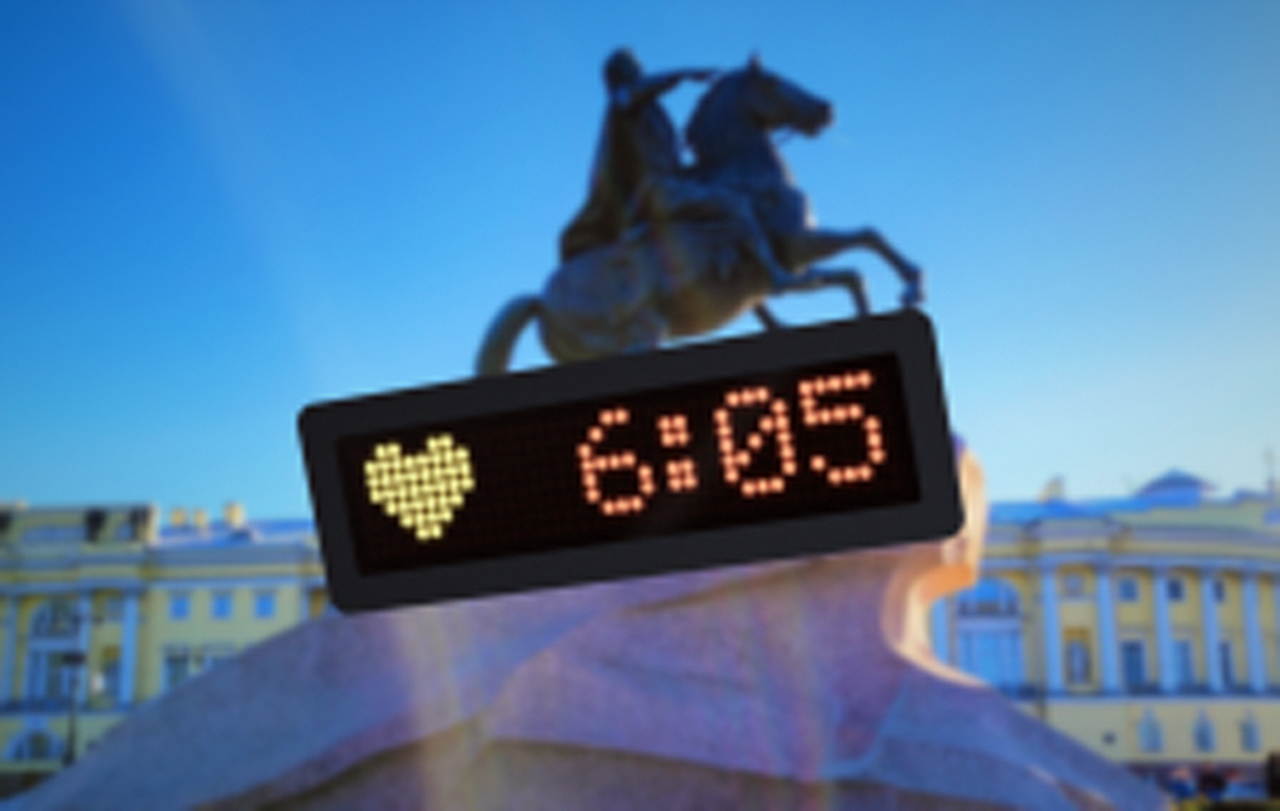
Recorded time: 6h05
